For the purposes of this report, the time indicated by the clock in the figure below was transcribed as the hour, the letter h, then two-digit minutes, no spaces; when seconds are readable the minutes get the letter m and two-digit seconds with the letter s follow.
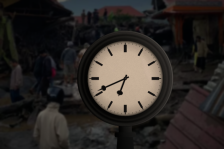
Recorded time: 6h41
